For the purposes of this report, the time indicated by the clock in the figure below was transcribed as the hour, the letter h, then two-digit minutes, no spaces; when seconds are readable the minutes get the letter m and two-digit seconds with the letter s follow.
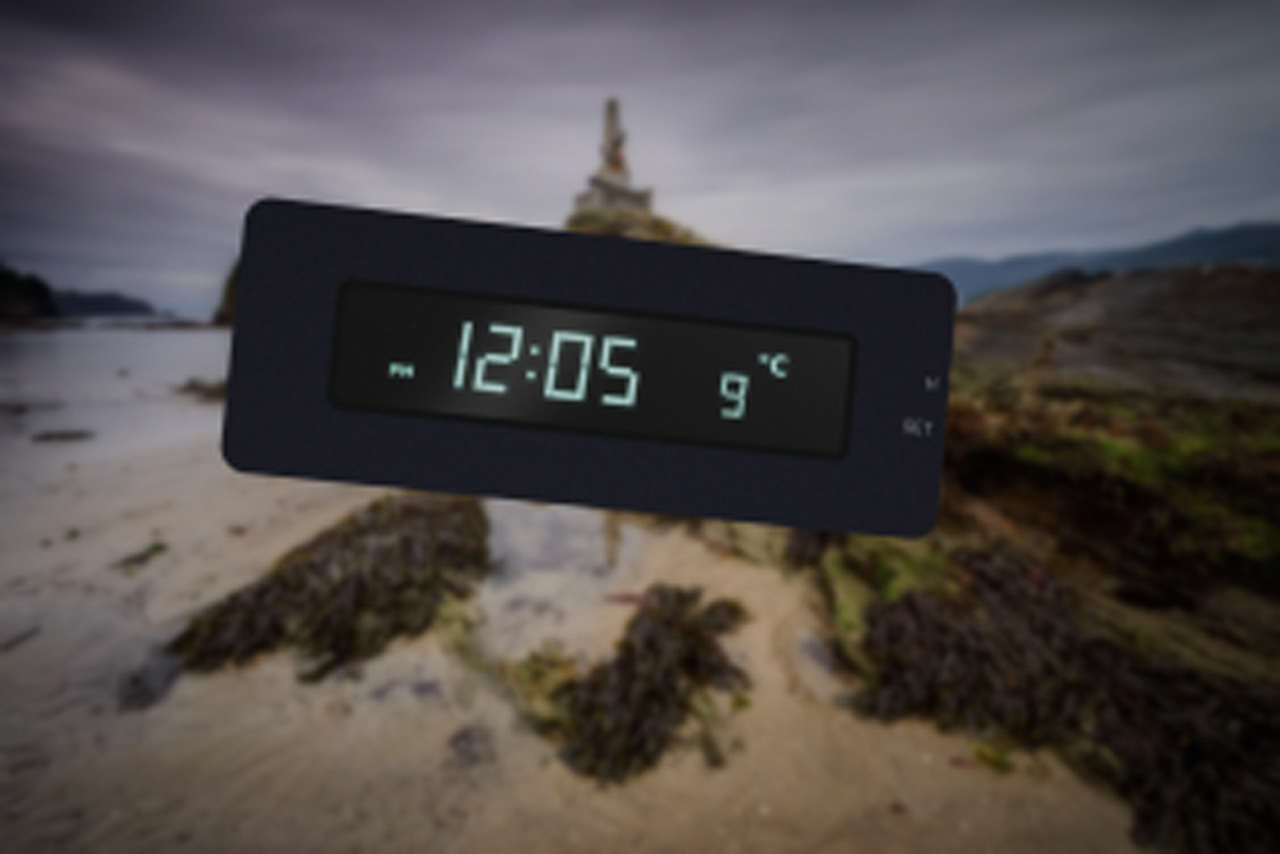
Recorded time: 12h05
